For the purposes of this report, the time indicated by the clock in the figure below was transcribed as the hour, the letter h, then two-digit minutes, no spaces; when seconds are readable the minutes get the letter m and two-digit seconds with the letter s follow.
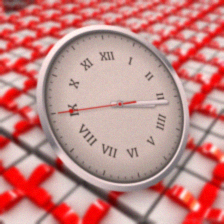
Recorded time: 3h15m45s
